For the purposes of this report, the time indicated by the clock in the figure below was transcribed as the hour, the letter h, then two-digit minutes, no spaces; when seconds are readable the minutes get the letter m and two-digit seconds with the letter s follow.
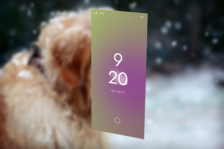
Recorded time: 9h20
